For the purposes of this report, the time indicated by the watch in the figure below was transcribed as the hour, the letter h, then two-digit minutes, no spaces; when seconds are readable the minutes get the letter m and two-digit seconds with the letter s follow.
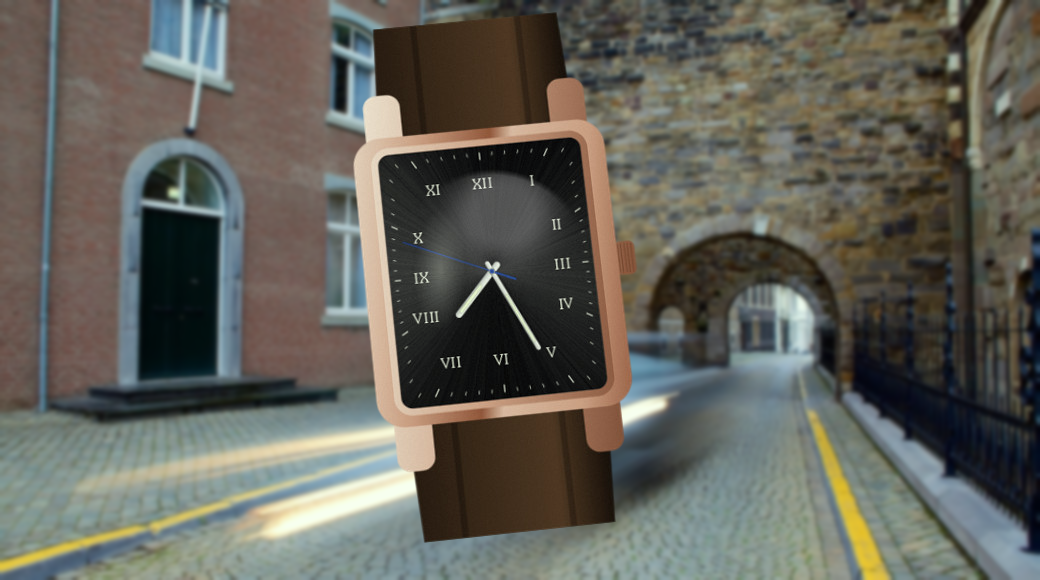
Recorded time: 7h25m49s
